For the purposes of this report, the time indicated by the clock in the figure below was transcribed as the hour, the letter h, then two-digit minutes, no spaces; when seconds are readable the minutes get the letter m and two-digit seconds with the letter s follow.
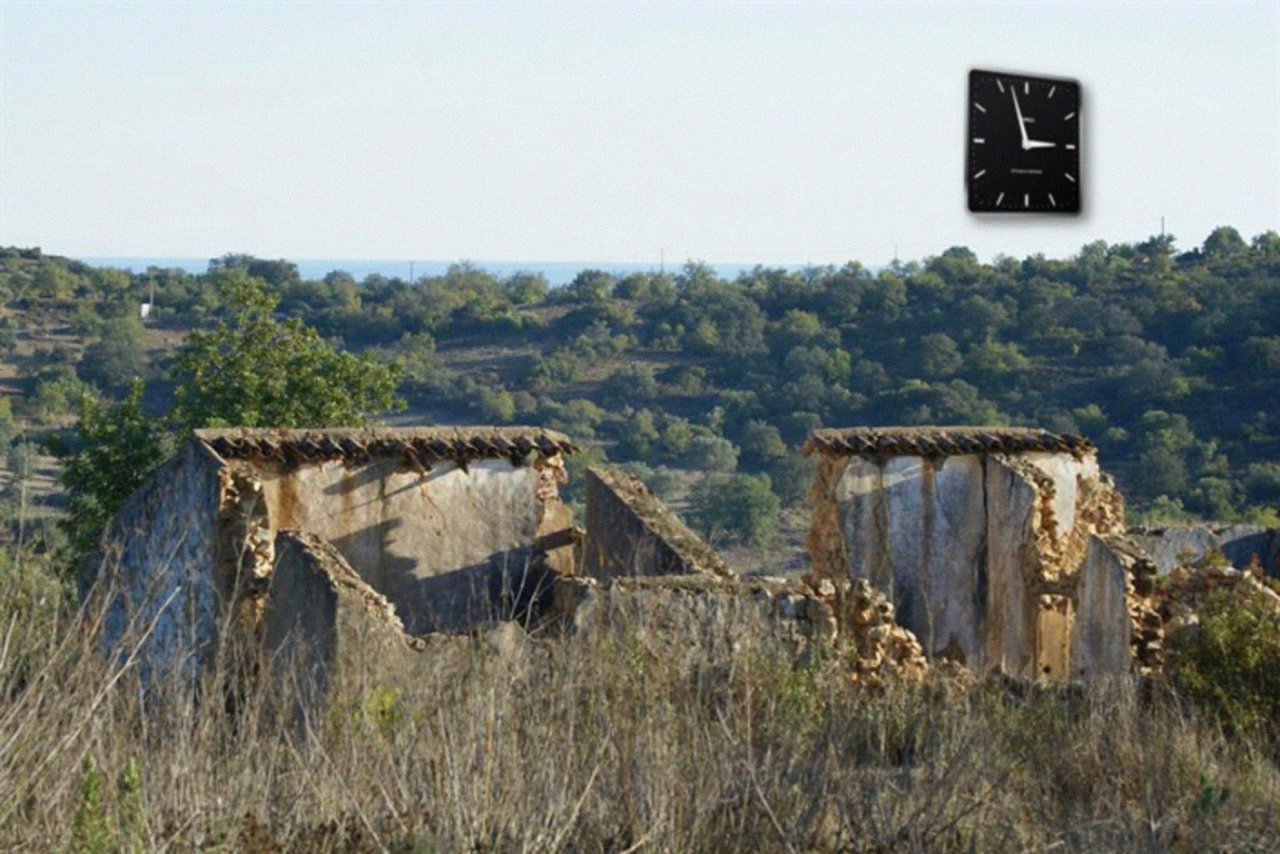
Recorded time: 2h57
